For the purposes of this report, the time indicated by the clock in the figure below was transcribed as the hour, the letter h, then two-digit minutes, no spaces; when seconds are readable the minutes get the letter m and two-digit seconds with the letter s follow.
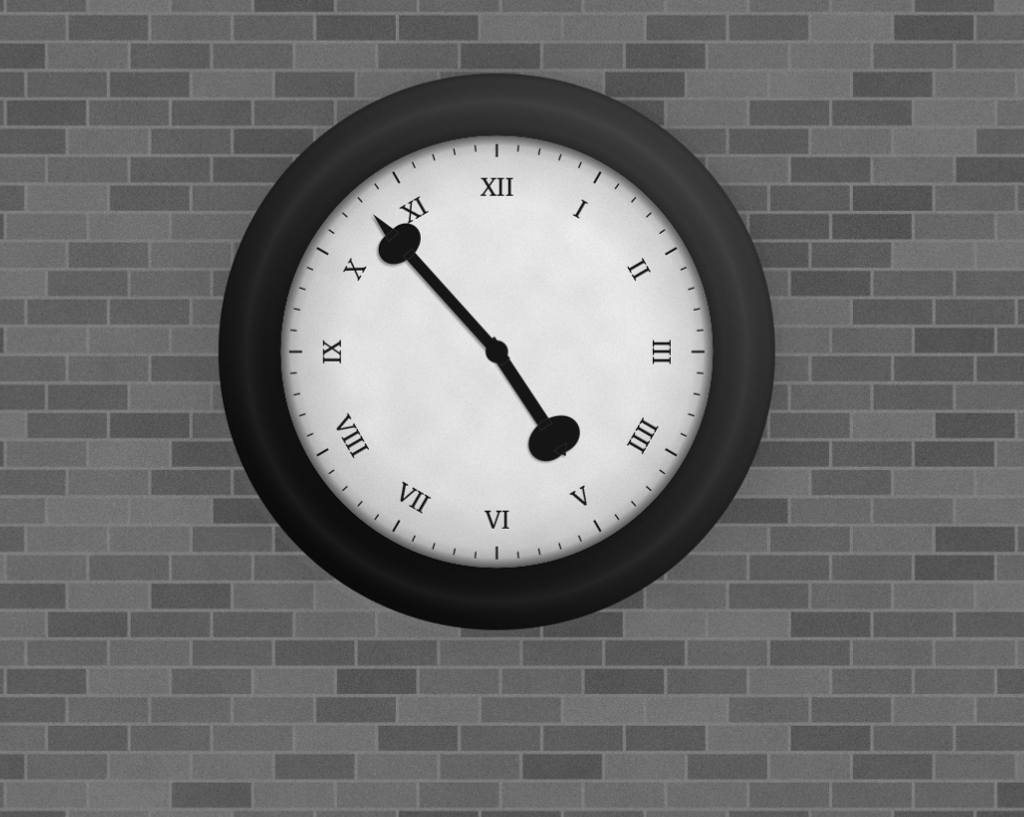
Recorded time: 4h53
